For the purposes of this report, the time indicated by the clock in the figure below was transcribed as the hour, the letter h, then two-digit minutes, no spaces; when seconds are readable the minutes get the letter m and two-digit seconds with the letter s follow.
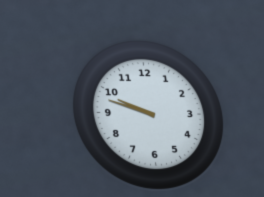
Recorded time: 9h48
